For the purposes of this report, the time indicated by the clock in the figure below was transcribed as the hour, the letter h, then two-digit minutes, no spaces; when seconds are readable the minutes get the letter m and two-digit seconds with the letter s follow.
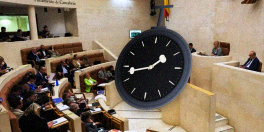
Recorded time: 1h43
